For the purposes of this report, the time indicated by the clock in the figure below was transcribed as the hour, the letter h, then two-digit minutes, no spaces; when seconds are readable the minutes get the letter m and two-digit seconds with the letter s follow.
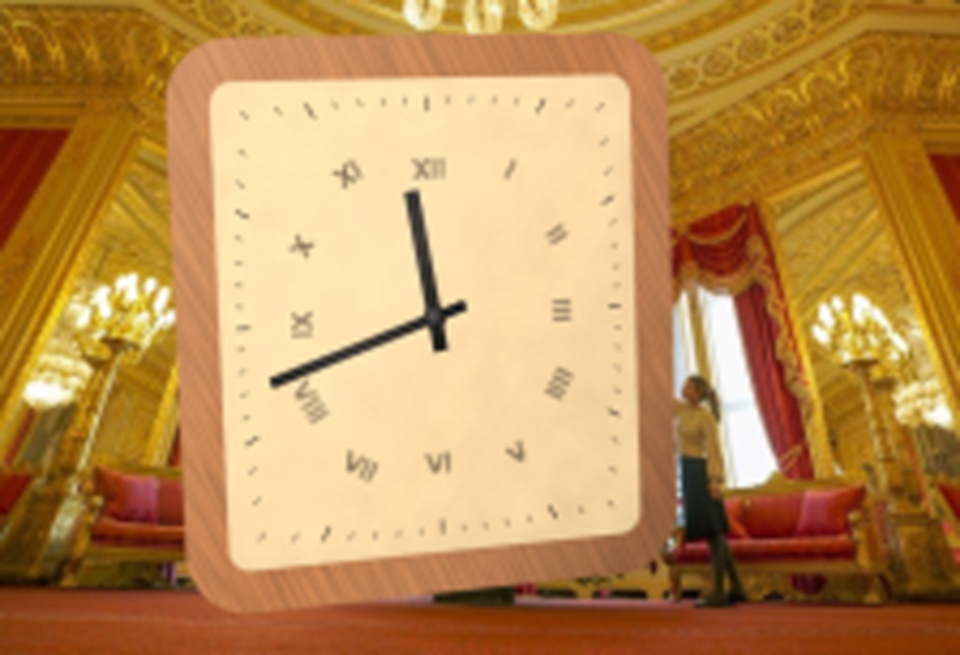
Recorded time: 11h42
